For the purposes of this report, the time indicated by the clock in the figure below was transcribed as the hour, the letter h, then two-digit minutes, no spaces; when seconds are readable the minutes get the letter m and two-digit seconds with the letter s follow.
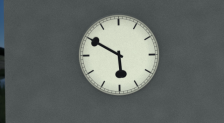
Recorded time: 5h50
